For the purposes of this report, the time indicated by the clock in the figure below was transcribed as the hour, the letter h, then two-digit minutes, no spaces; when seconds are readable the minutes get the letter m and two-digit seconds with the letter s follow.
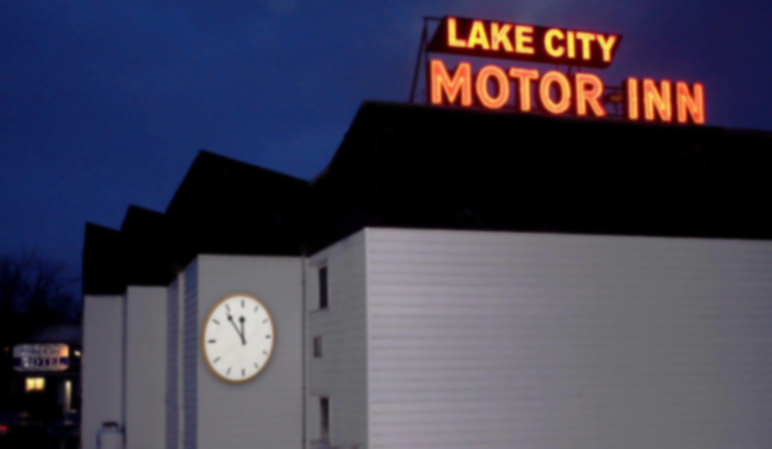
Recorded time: 11h54
